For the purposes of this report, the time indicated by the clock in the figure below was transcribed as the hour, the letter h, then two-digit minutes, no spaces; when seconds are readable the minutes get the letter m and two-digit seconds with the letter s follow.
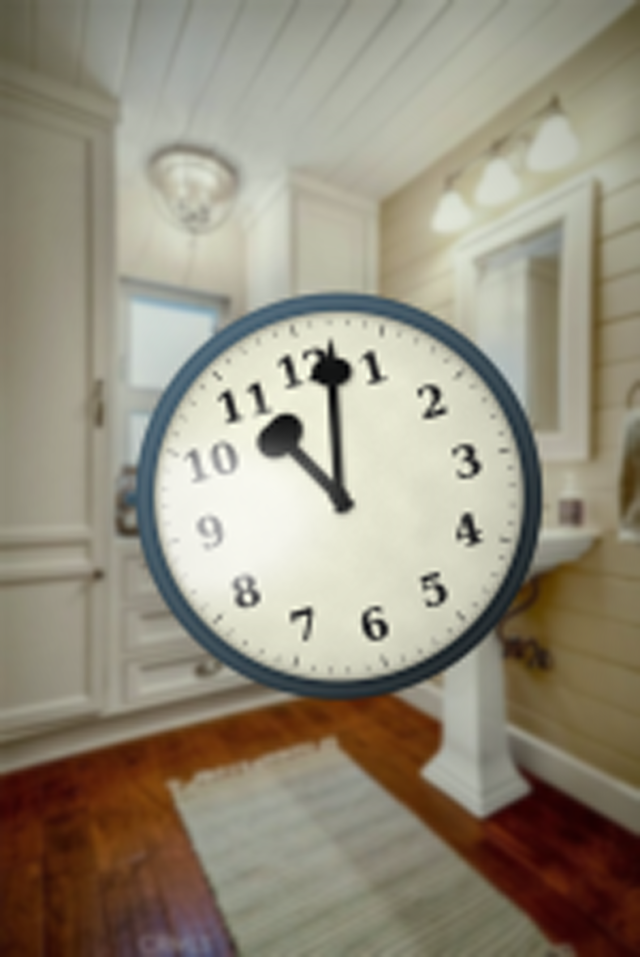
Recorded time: 11h02
